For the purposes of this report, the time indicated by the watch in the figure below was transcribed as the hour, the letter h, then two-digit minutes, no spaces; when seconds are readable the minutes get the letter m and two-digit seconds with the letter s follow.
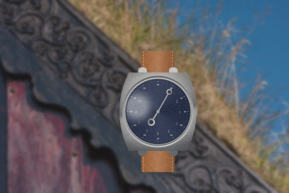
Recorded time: 7h05
